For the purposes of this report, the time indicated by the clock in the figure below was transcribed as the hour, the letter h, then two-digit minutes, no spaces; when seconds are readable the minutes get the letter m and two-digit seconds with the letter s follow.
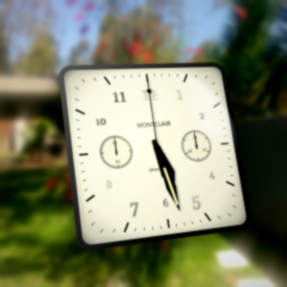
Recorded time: 5h28
